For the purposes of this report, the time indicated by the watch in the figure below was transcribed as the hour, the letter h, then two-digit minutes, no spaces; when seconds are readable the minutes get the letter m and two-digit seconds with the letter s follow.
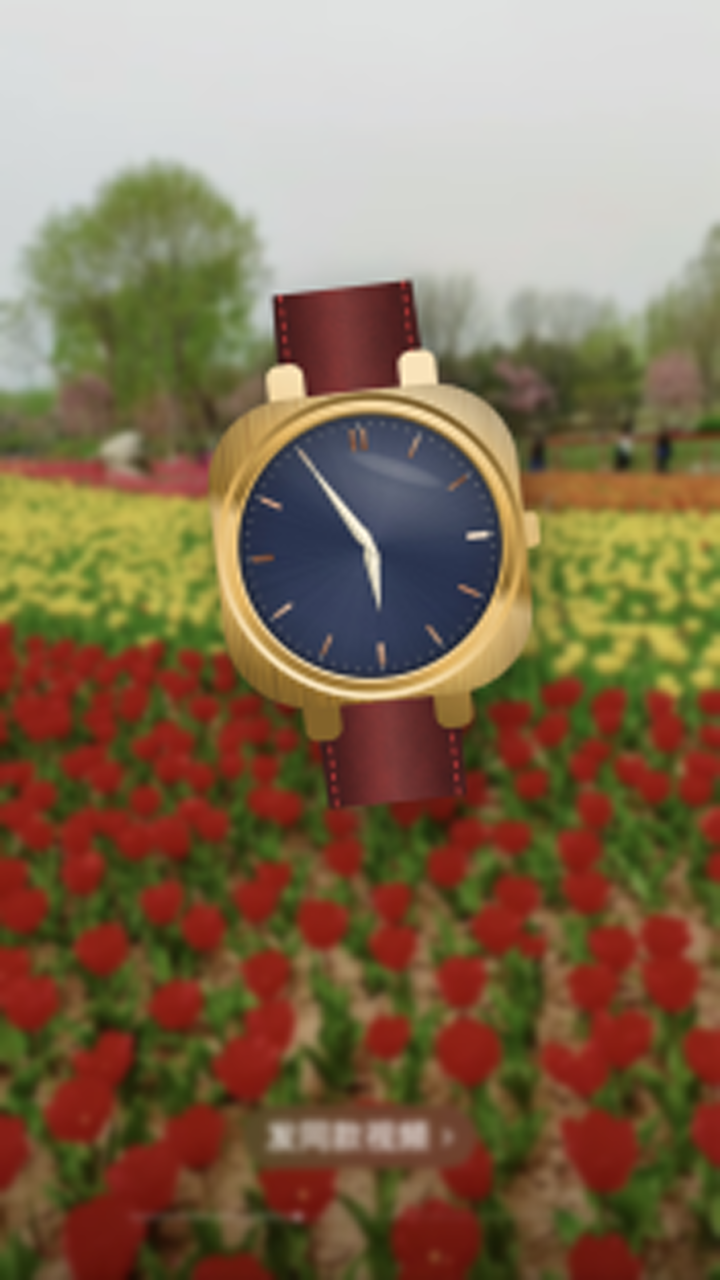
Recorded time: 5h55
